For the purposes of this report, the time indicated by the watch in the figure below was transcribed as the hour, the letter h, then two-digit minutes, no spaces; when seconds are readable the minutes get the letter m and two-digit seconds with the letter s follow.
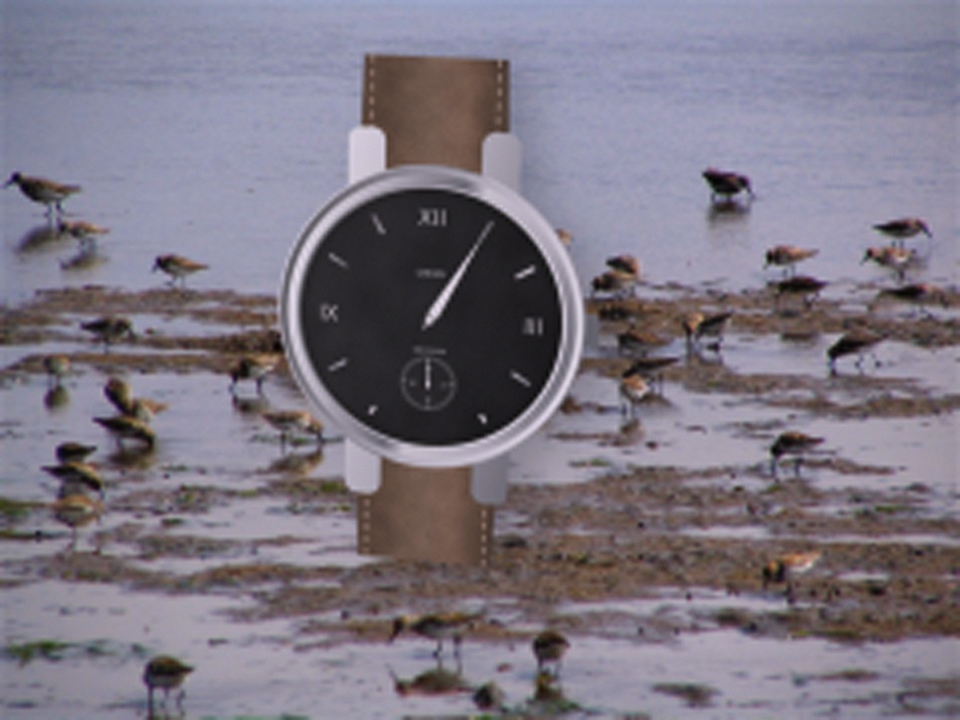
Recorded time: 1h05
